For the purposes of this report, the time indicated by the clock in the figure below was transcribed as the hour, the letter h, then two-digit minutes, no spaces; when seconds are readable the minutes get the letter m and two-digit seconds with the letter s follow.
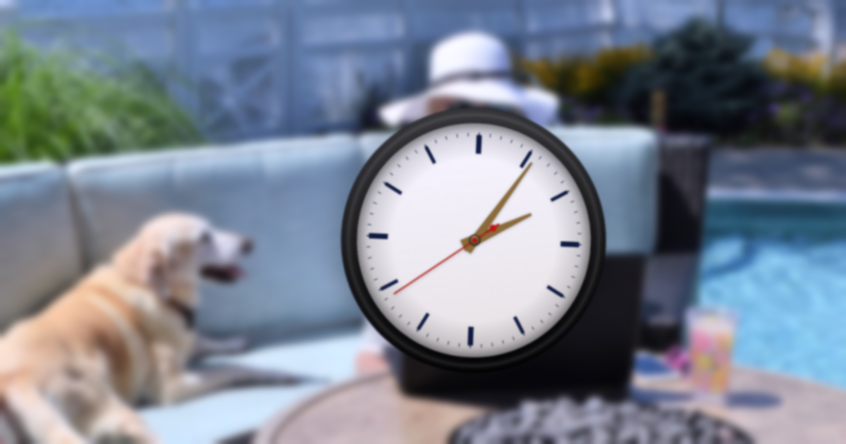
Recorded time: 2h05m39s
